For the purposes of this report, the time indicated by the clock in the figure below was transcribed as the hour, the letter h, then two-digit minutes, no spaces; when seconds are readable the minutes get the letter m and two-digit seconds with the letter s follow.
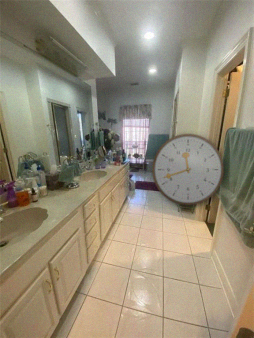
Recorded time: 11h42
